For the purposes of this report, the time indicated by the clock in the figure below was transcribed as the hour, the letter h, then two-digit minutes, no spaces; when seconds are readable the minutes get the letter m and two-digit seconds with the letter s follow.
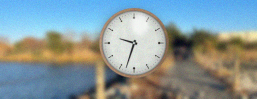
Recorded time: 9h33
